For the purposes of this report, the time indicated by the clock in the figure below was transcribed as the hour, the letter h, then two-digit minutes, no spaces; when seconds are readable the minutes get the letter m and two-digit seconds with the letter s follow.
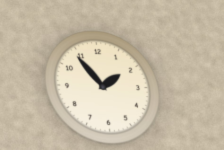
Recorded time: 1h54
